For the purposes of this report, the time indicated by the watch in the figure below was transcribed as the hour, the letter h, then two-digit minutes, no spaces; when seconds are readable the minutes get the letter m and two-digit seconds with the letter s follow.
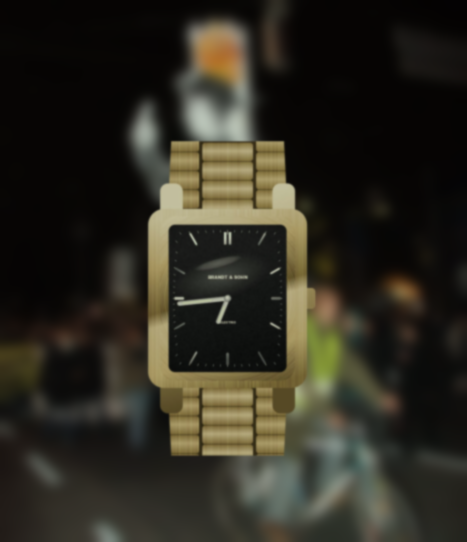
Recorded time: 6h44
